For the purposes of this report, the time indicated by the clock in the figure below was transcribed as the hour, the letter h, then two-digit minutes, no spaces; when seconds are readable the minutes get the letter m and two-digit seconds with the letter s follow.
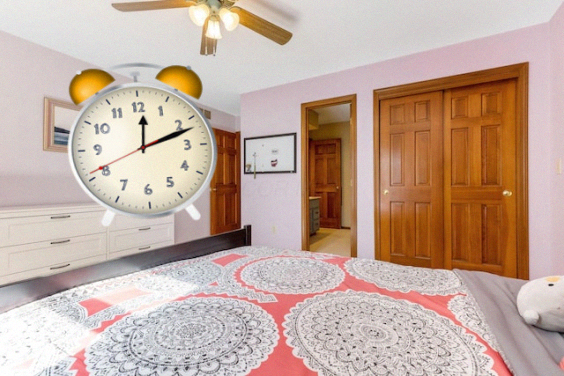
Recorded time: 12h11m41s
